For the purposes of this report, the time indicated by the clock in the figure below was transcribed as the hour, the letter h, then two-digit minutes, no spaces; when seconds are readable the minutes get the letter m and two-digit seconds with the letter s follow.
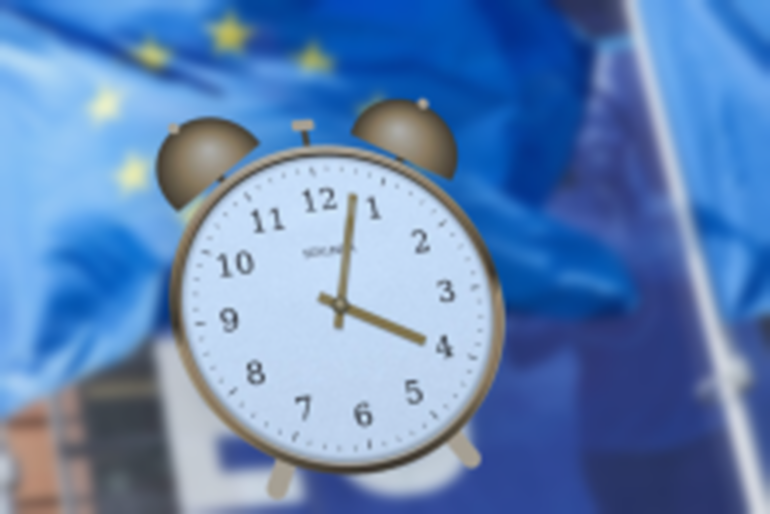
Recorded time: 4h03
